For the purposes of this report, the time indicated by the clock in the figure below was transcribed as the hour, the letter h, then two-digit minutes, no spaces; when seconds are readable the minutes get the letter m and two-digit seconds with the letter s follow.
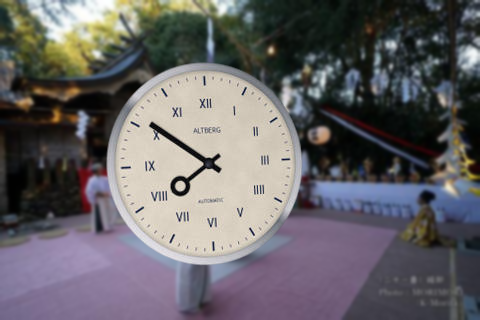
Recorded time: 7h51
